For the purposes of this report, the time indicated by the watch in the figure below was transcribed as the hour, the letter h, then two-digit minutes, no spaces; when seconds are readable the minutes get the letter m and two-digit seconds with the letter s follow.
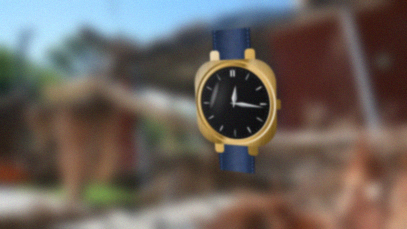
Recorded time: 12h16
